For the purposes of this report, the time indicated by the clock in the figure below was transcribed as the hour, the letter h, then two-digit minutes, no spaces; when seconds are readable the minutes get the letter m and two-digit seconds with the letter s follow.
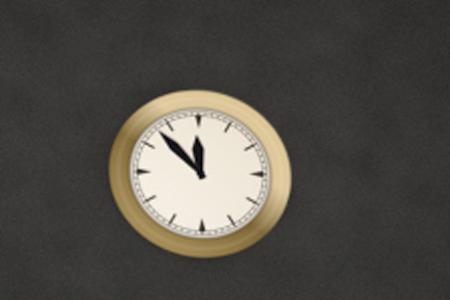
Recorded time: 11h53
